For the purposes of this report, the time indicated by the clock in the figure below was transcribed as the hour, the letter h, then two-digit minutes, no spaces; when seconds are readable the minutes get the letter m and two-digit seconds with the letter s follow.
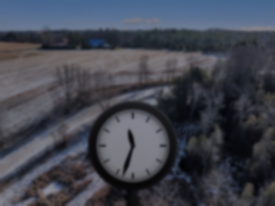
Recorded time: 11h33
